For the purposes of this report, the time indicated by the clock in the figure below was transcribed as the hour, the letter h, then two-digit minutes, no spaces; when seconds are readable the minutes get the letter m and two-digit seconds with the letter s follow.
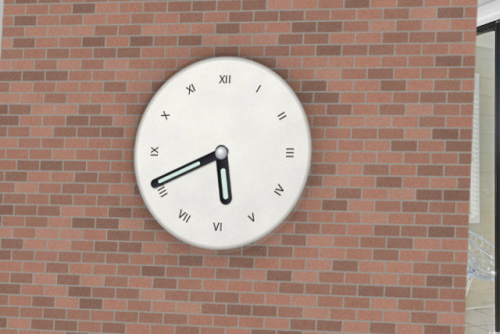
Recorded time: 5h41
